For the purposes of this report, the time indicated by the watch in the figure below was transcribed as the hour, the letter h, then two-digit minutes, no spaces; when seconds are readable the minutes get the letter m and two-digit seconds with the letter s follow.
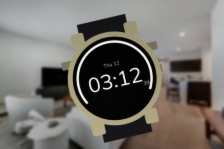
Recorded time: 3h12
